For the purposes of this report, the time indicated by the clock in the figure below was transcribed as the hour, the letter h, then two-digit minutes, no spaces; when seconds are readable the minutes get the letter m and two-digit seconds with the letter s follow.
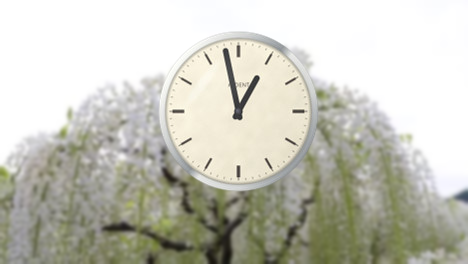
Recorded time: 12h58
